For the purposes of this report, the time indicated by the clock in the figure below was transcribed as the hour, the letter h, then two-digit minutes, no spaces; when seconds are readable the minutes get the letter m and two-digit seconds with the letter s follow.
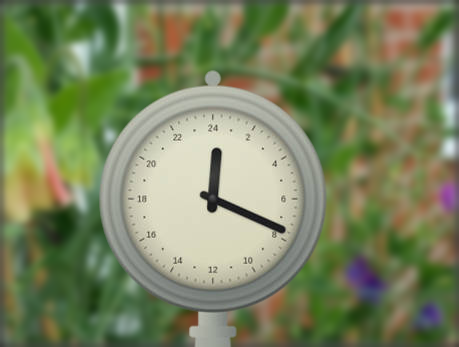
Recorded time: 0h19
